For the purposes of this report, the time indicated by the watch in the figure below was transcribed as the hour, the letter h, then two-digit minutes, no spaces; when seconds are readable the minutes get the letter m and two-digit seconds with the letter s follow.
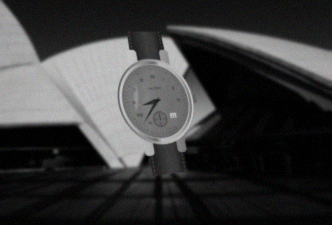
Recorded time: 8h37
